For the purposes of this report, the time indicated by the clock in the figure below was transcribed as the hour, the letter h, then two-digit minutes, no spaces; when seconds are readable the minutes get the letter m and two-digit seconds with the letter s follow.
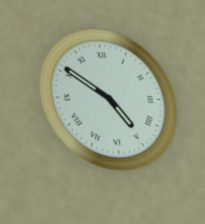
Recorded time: 4h51
